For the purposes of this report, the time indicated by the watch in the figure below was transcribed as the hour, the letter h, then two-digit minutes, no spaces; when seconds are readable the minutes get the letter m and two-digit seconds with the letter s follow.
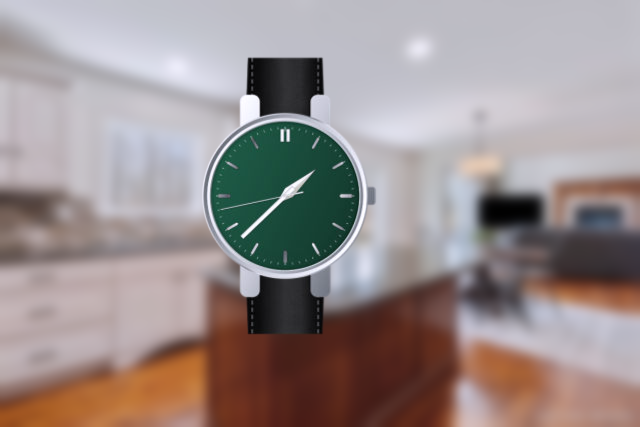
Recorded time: 1h37m43s
